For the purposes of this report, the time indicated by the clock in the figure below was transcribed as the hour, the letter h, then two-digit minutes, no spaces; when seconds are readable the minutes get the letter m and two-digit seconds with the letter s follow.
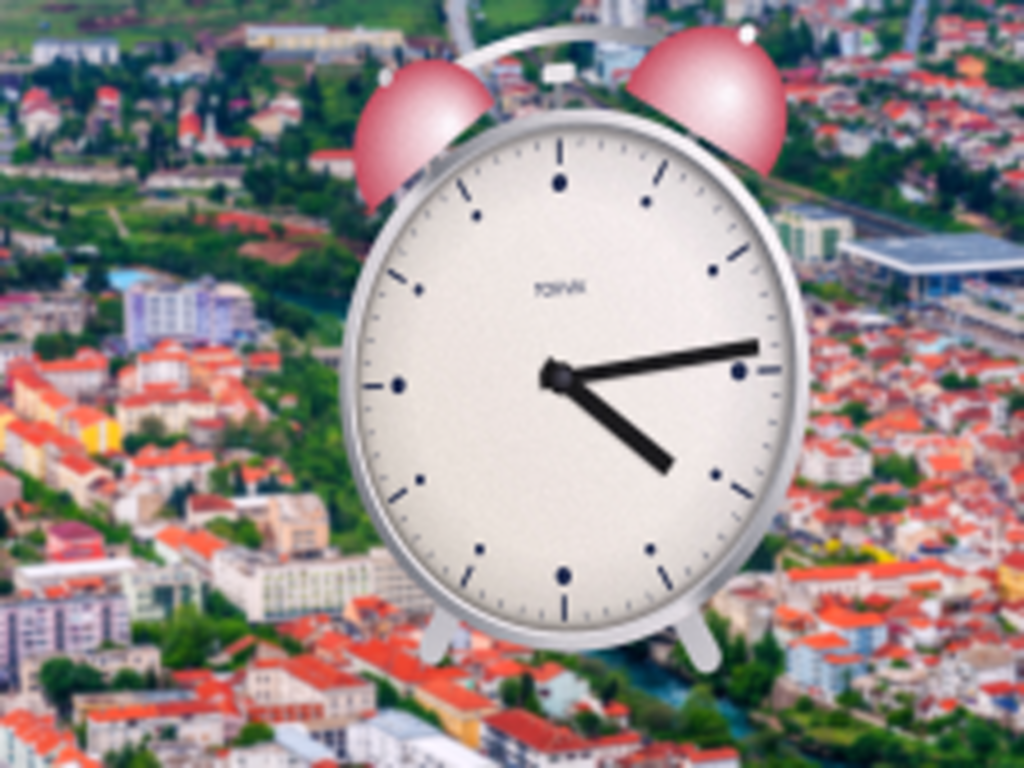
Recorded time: 4h14
